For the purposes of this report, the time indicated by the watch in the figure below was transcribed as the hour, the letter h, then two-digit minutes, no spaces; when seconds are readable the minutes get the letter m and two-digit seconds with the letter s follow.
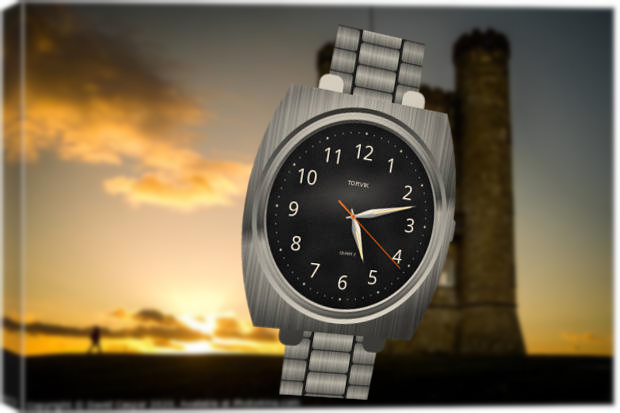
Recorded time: 5h12m21s
